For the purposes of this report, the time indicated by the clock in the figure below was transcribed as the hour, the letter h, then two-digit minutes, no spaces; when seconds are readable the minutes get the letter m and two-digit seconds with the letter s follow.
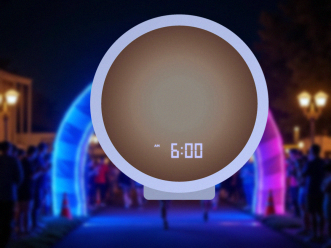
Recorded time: 6h00
